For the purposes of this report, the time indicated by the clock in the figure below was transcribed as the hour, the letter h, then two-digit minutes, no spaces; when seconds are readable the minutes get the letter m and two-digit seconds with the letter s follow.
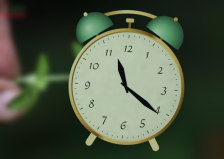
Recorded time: 11h21
